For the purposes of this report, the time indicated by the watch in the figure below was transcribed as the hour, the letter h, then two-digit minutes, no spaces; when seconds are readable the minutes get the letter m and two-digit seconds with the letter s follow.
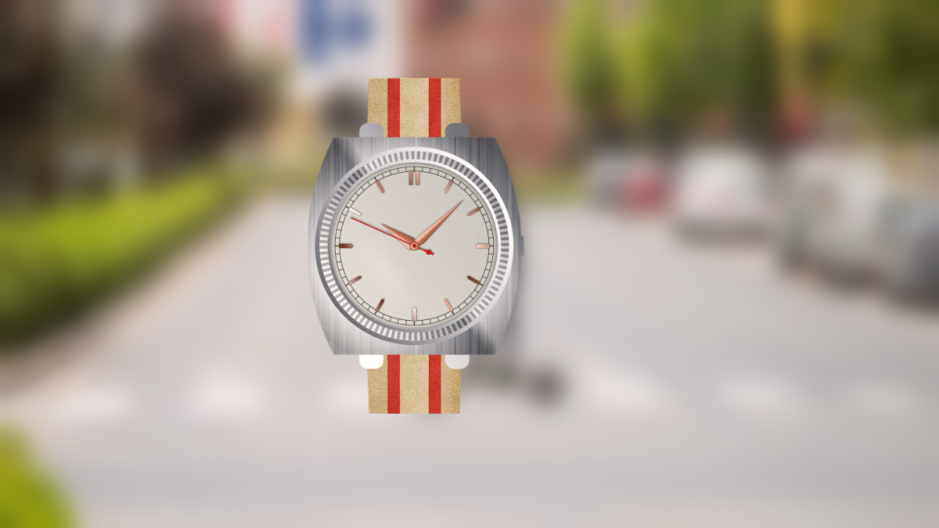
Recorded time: 10h07m49s
